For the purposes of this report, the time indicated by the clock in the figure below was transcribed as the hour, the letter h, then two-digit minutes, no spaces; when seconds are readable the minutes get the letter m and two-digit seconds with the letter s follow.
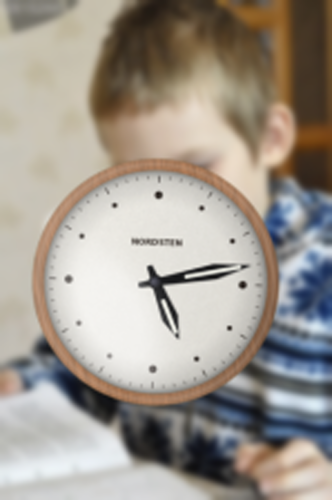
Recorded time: 5h13
